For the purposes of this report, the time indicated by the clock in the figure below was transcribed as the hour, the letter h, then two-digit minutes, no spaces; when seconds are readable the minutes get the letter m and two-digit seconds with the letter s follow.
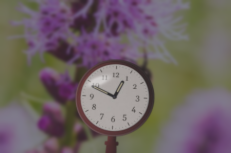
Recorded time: 12h49
